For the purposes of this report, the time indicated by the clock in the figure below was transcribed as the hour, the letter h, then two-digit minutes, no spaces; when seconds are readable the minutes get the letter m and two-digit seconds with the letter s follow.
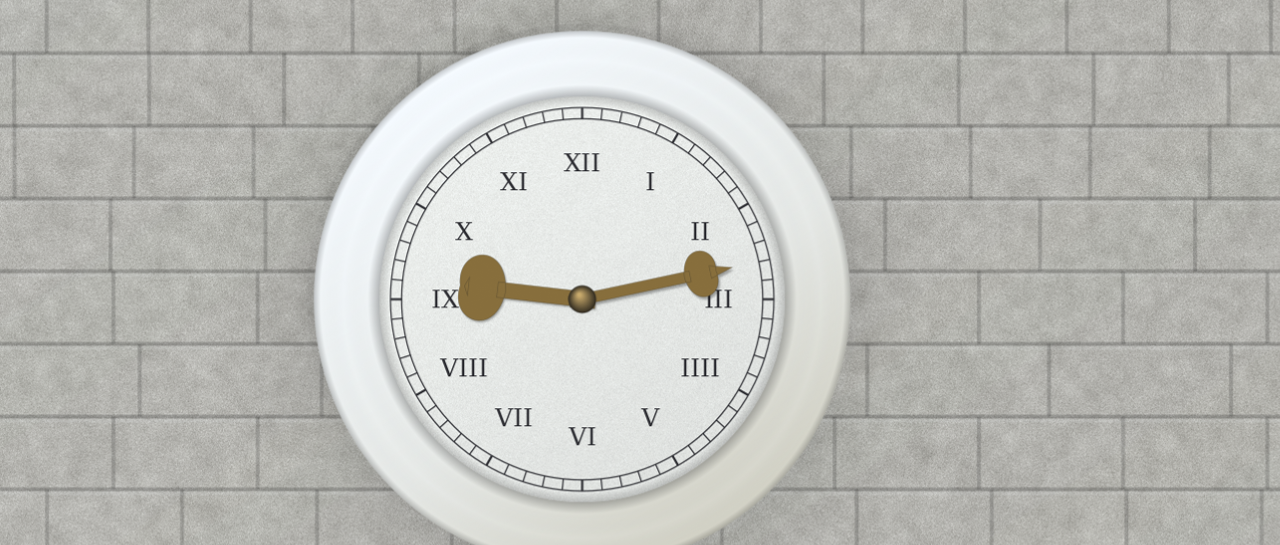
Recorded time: 9h13
